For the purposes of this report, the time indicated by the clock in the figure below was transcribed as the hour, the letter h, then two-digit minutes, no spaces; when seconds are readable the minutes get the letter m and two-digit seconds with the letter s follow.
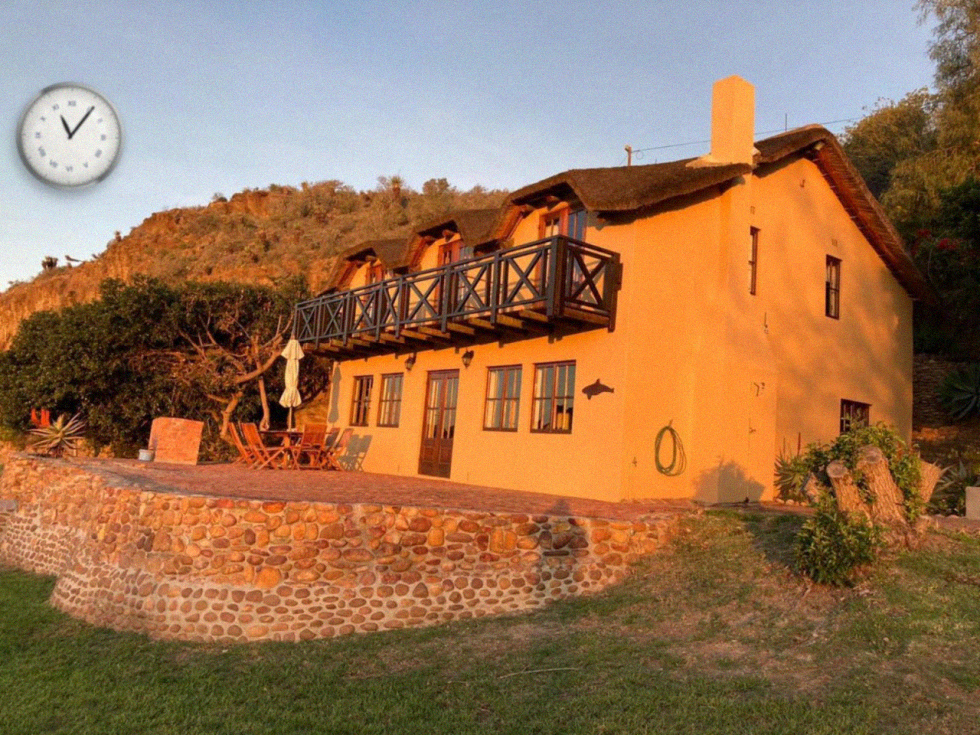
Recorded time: 11h06
